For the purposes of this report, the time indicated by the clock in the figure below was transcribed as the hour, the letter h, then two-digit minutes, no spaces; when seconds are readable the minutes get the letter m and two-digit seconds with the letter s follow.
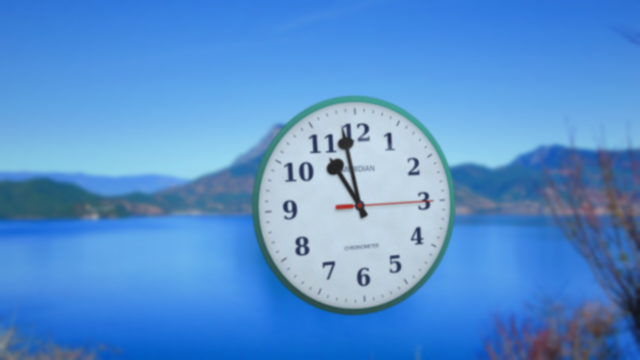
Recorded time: 10h58m15s
